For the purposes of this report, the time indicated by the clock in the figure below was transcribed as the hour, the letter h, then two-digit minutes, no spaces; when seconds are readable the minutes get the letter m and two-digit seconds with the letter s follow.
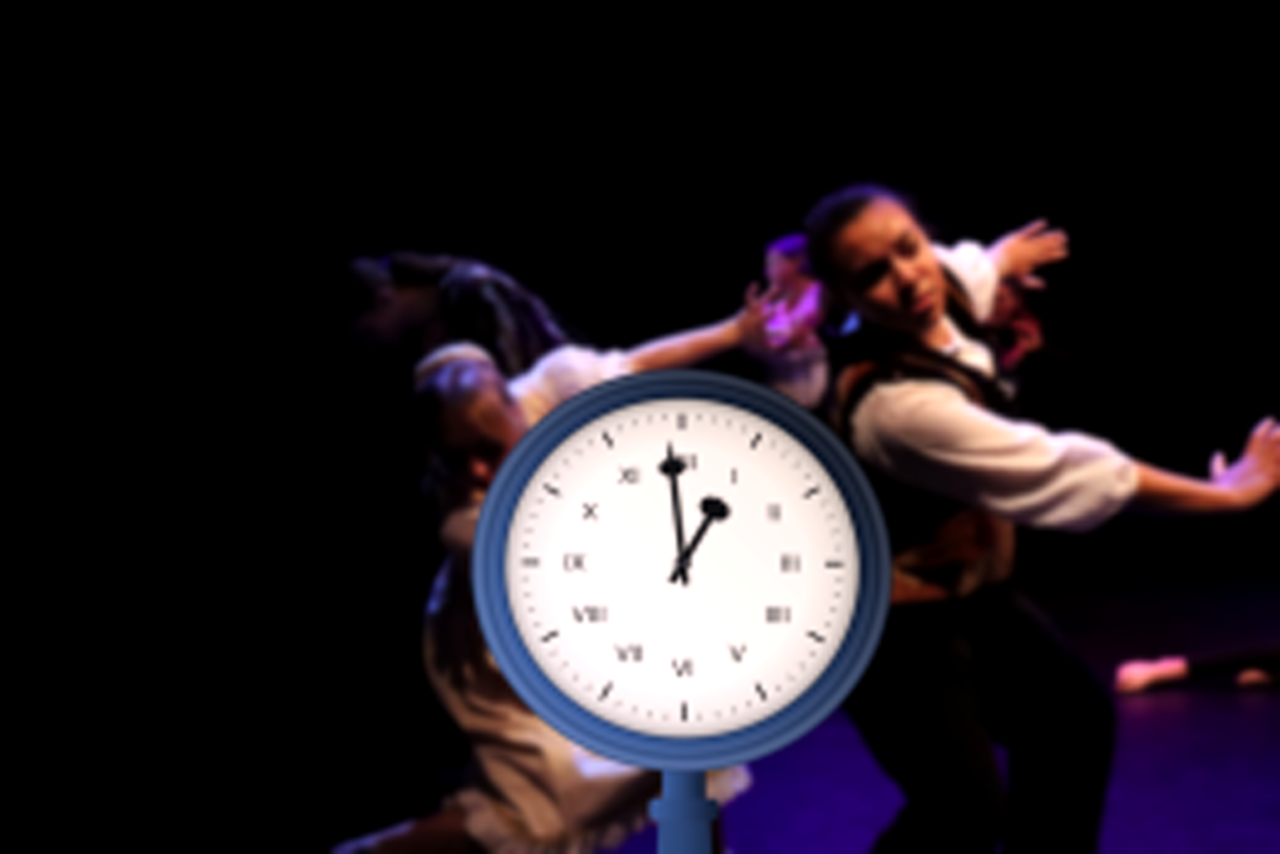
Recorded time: 12h59
